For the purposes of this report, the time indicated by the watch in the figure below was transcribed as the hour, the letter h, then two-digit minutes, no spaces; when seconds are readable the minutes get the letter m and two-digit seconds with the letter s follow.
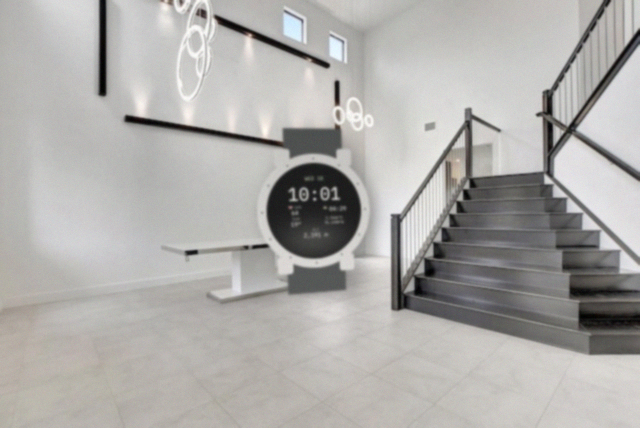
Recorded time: 10h01
